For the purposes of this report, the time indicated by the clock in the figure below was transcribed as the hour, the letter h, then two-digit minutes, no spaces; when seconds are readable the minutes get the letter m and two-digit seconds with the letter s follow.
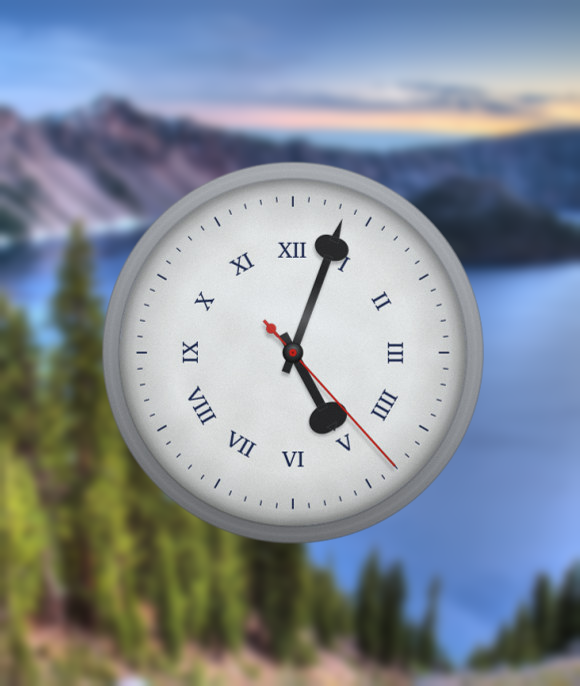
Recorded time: 5h03m23s
